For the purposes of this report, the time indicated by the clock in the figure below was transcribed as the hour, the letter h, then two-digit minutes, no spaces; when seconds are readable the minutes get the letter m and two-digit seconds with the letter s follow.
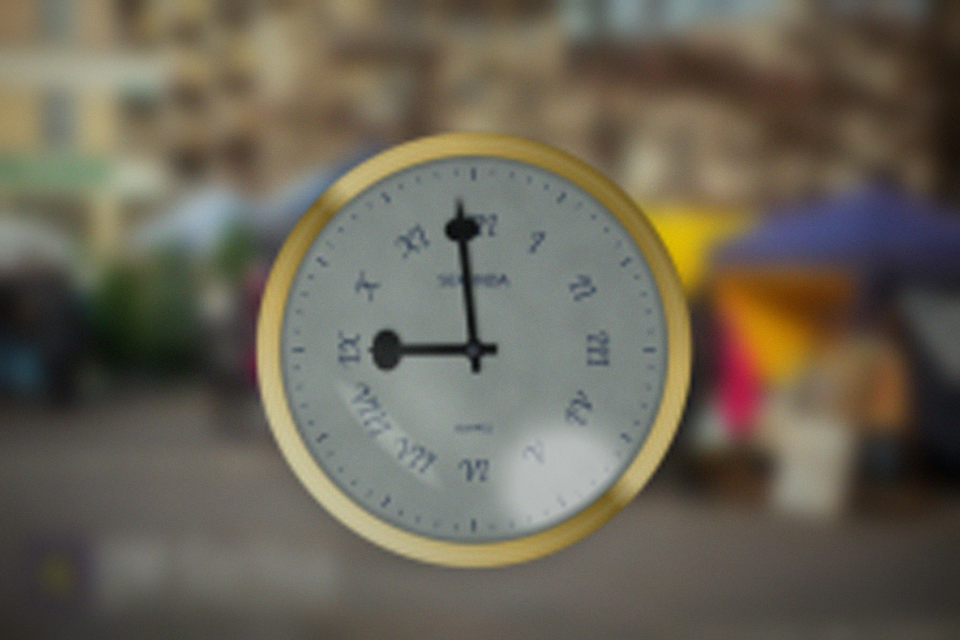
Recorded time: 8h59
